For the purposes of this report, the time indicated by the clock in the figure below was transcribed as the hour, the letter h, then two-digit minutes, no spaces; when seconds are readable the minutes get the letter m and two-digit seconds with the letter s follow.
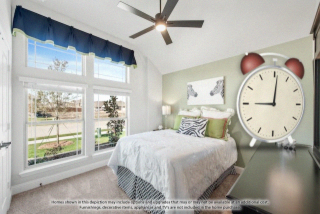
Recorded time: 9h01
